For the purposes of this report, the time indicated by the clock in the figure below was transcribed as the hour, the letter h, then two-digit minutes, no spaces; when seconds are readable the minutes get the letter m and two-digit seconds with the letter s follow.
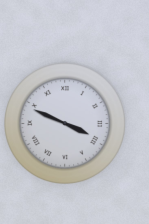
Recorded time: 3h49
